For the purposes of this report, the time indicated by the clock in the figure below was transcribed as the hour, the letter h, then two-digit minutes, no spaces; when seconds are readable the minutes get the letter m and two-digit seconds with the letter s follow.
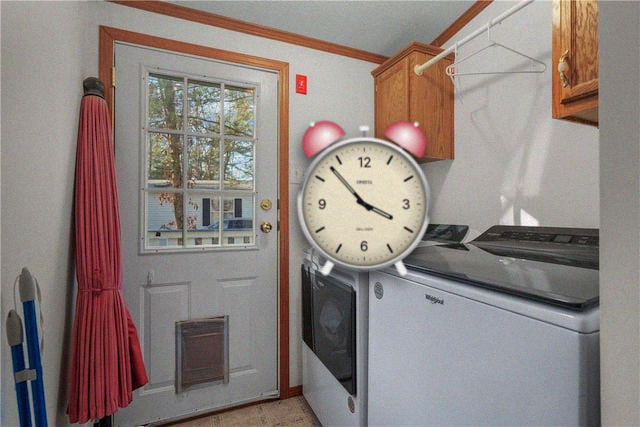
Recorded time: 3h53
